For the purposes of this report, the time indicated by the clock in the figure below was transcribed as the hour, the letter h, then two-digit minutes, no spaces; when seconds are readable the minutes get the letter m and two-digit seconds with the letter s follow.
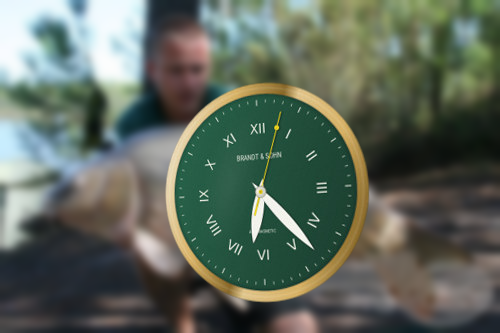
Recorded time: 6h23m03s
